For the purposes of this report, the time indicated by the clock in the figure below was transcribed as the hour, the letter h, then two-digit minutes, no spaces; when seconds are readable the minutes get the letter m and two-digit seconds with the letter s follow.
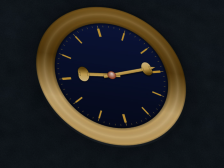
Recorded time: 9h14
